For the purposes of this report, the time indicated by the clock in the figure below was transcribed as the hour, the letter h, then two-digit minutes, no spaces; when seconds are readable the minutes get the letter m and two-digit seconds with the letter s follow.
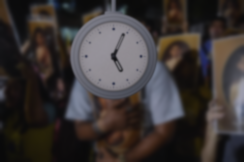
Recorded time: 5h04
